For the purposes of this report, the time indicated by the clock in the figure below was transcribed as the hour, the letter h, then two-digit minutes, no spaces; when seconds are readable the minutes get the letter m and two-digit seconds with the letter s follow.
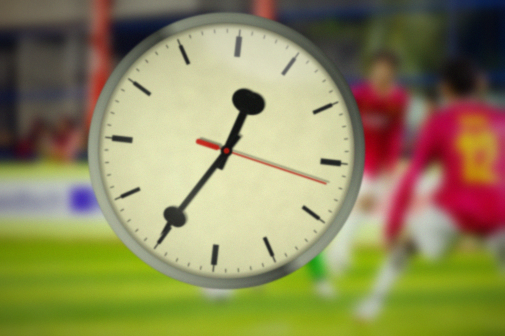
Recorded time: 12h35m17s
